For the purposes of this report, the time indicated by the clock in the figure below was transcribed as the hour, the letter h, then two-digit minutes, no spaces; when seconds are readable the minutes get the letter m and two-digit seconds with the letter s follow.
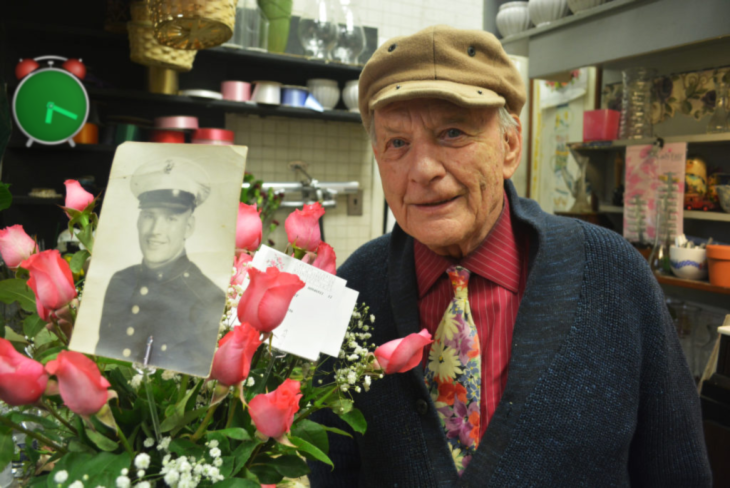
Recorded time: 6h19
